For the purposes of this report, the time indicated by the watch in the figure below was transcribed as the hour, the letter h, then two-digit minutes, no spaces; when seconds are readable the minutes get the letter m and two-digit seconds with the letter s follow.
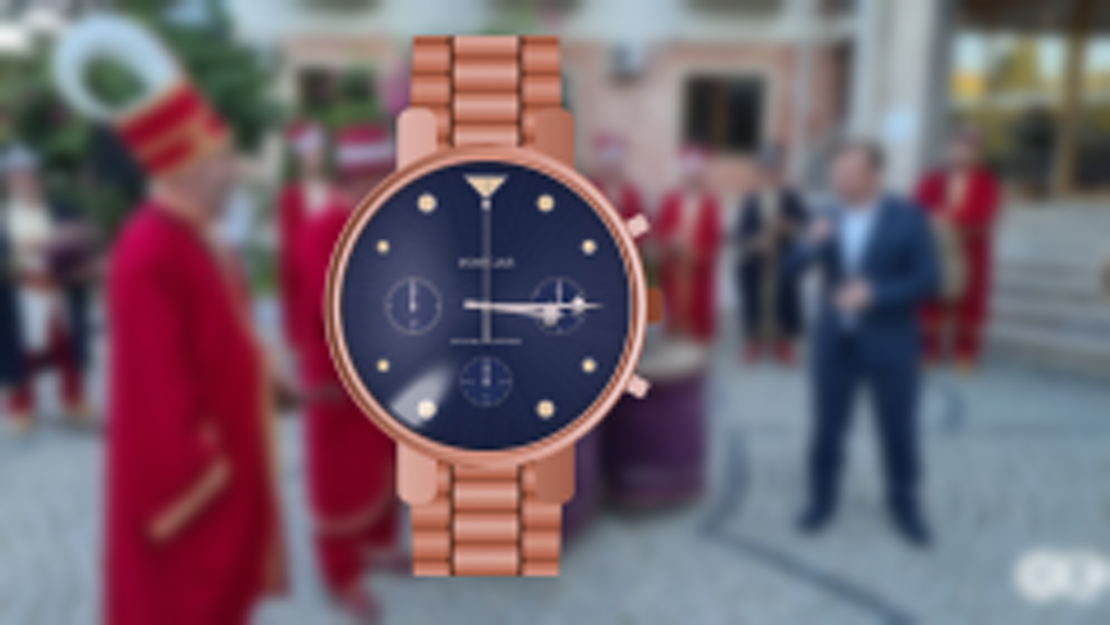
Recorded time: 3h15
